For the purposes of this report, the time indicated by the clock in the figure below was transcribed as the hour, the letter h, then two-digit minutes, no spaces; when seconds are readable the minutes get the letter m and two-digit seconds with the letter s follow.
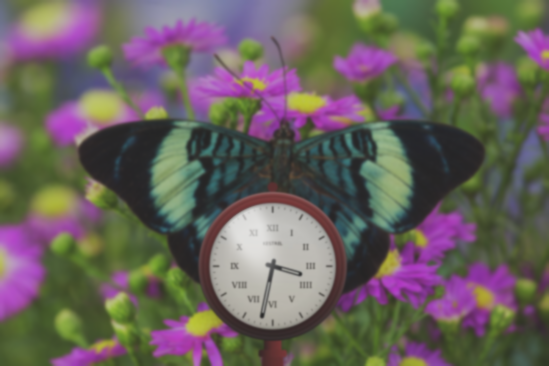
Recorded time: 3h32
